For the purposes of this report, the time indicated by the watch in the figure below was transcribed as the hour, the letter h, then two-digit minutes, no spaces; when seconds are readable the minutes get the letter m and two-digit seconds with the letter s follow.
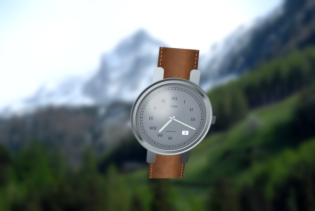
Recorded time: 7h19
